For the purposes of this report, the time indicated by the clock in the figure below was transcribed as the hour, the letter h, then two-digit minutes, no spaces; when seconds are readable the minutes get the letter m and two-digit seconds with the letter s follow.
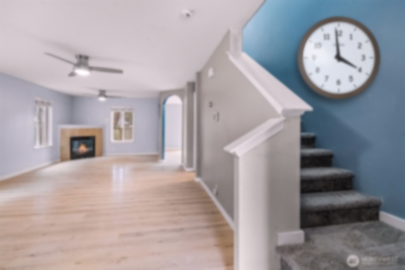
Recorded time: 3h59
